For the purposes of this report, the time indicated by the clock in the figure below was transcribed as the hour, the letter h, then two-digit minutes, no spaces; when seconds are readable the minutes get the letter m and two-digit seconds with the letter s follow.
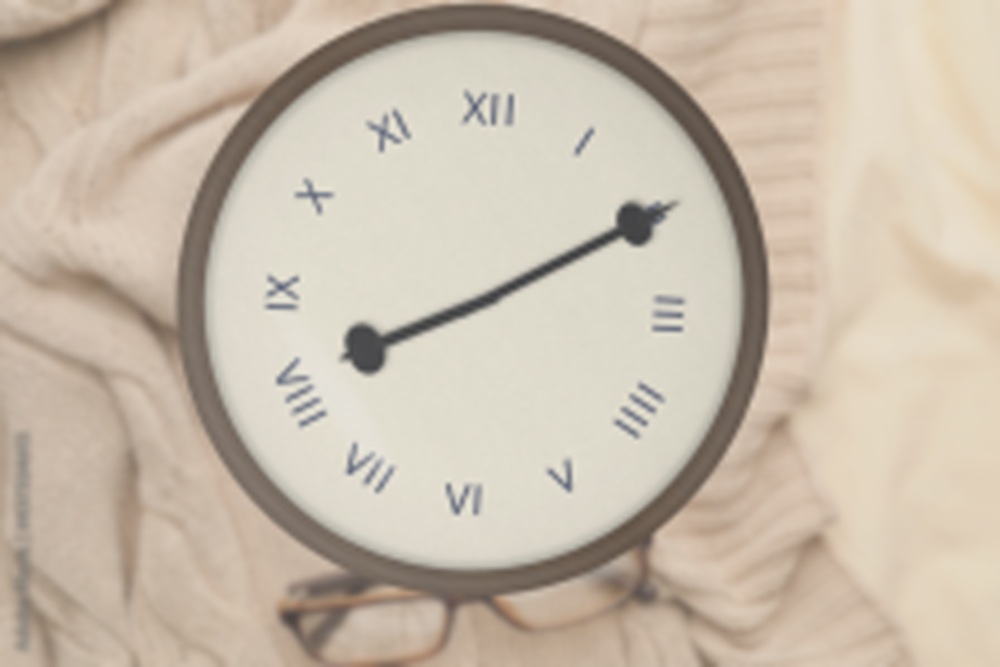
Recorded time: 8h10
